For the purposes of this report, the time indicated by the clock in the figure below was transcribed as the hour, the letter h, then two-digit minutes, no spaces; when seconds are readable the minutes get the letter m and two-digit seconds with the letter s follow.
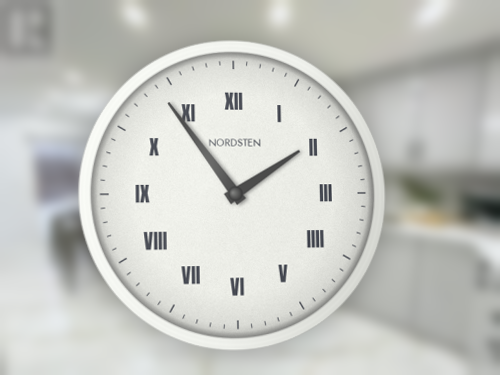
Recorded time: 1h54
